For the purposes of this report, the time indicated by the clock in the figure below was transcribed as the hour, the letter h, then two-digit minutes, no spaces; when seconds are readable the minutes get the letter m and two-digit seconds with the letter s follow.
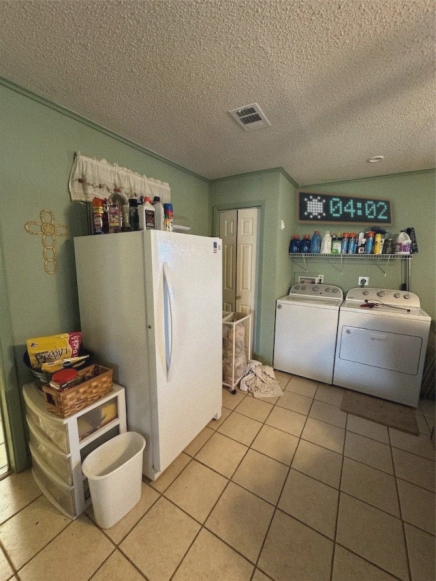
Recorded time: 4h02
